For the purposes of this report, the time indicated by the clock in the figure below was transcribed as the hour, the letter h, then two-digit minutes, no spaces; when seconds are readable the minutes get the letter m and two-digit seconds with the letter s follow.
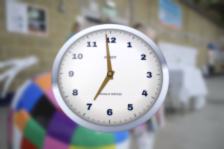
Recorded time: 6h59
